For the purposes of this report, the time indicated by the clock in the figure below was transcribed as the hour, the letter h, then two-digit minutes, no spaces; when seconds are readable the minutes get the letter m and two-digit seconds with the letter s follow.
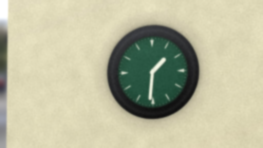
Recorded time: 1h31
